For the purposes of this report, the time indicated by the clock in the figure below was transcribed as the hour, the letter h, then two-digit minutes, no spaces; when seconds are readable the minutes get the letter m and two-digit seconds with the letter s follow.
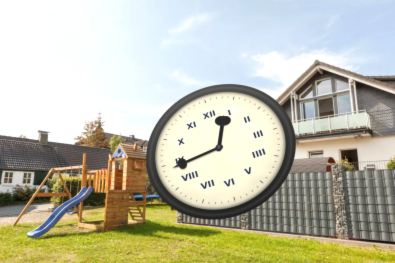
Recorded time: 12h44
